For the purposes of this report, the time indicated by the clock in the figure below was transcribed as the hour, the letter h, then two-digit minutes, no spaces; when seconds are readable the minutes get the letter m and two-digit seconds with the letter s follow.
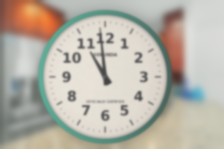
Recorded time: 10h59
